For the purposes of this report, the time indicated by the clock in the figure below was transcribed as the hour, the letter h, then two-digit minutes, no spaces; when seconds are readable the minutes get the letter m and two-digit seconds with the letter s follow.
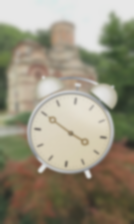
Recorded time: 3h50
